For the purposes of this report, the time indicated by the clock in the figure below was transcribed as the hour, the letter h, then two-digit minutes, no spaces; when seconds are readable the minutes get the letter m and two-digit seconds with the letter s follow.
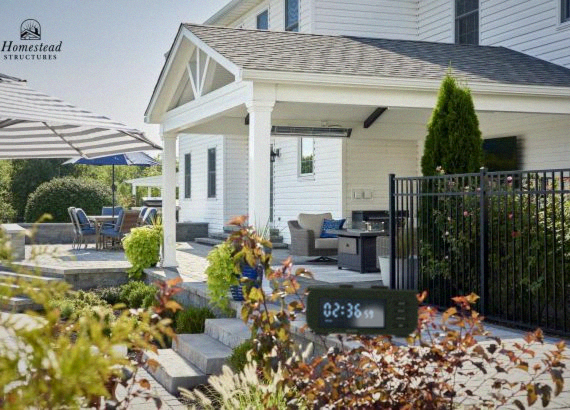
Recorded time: 2h36
